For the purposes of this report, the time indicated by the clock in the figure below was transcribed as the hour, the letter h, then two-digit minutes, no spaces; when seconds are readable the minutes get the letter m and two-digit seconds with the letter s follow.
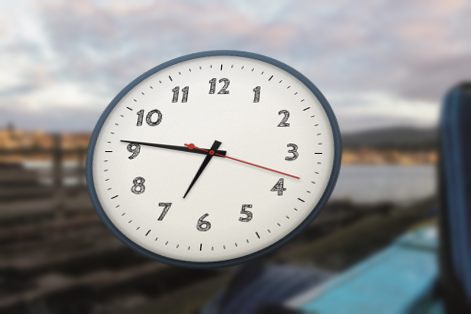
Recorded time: 6h46m18s
